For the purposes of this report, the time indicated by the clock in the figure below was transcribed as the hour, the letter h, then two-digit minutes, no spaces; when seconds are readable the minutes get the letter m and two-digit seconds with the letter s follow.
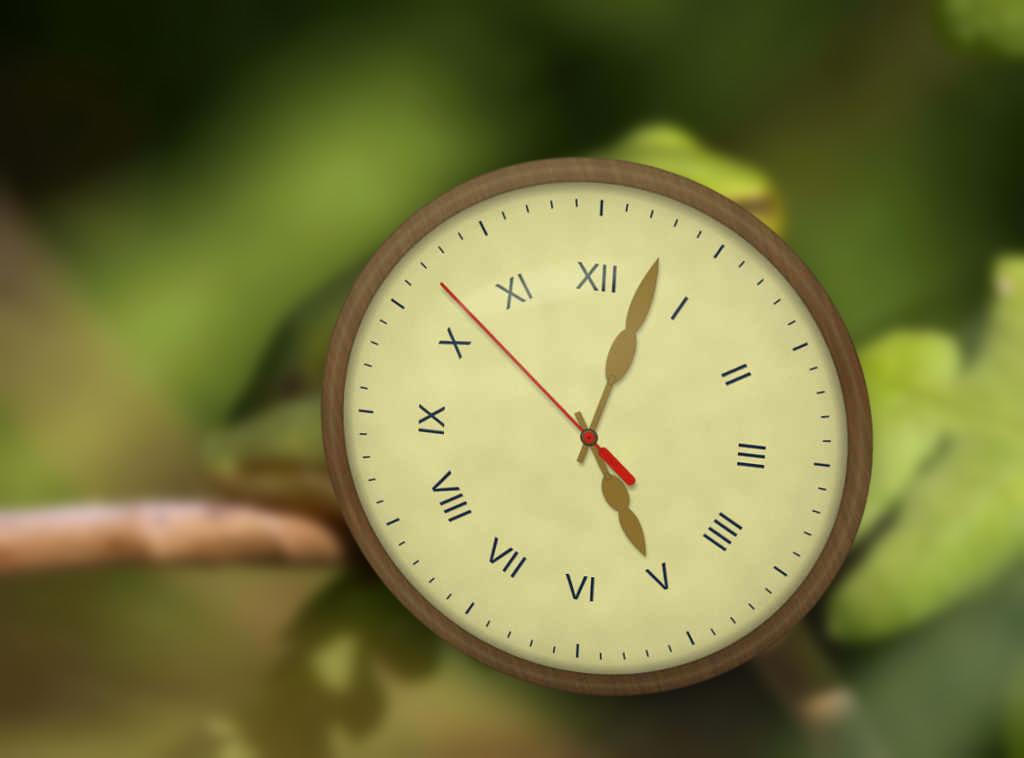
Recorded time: 5h02m52s
